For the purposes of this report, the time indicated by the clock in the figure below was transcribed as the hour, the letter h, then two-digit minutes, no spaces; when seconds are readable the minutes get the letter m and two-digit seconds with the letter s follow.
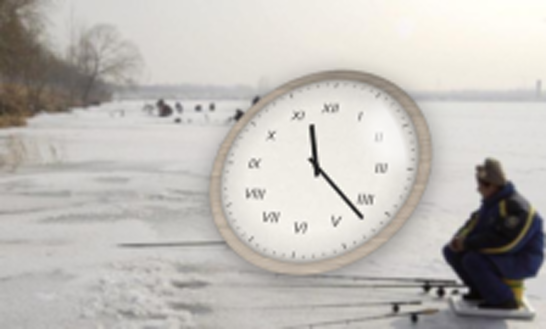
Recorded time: 11h22
